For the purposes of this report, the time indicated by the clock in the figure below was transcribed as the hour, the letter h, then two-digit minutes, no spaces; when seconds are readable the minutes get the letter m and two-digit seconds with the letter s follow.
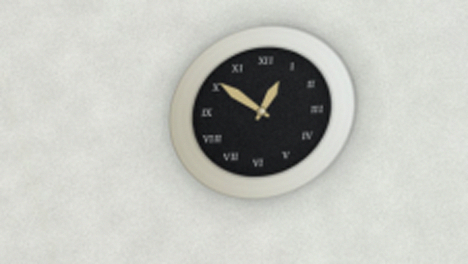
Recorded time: 12h51
